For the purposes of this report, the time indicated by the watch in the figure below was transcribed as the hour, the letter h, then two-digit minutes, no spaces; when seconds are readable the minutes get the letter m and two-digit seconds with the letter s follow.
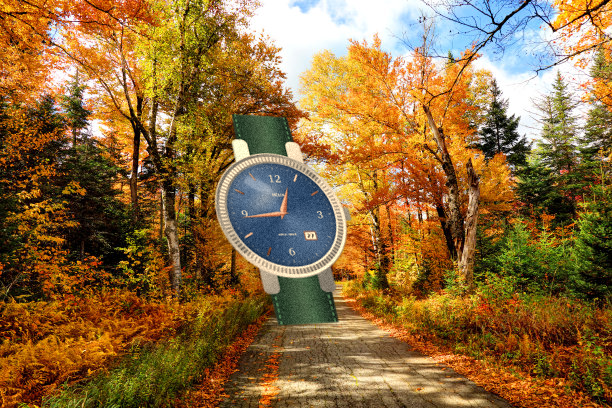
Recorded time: 12h44
